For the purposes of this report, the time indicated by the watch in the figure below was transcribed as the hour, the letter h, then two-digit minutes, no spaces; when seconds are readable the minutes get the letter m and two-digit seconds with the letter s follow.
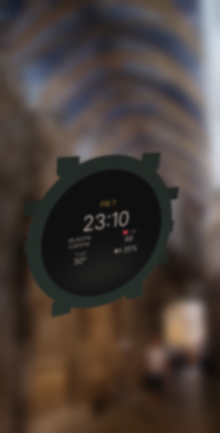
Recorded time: 23h10
